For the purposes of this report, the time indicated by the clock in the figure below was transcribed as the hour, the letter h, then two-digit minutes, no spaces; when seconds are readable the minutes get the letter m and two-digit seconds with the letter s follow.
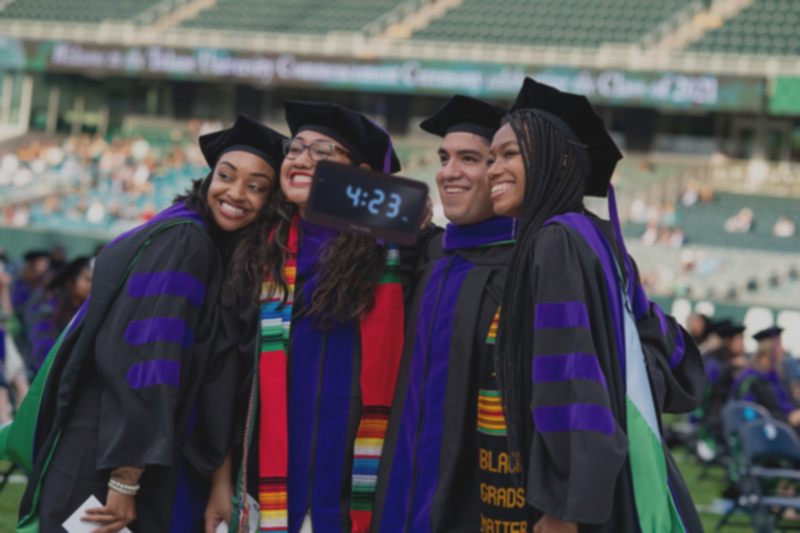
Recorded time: 4h23
